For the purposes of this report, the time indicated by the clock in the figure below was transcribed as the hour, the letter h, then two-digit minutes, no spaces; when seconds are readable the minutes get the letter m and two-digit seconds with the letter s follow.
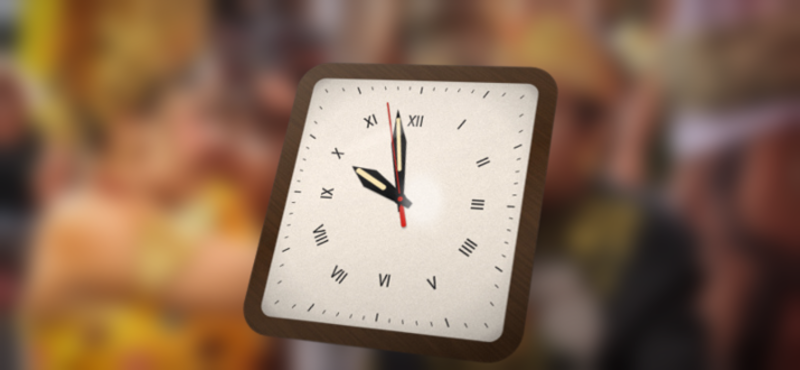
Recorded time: 9h57m57s
